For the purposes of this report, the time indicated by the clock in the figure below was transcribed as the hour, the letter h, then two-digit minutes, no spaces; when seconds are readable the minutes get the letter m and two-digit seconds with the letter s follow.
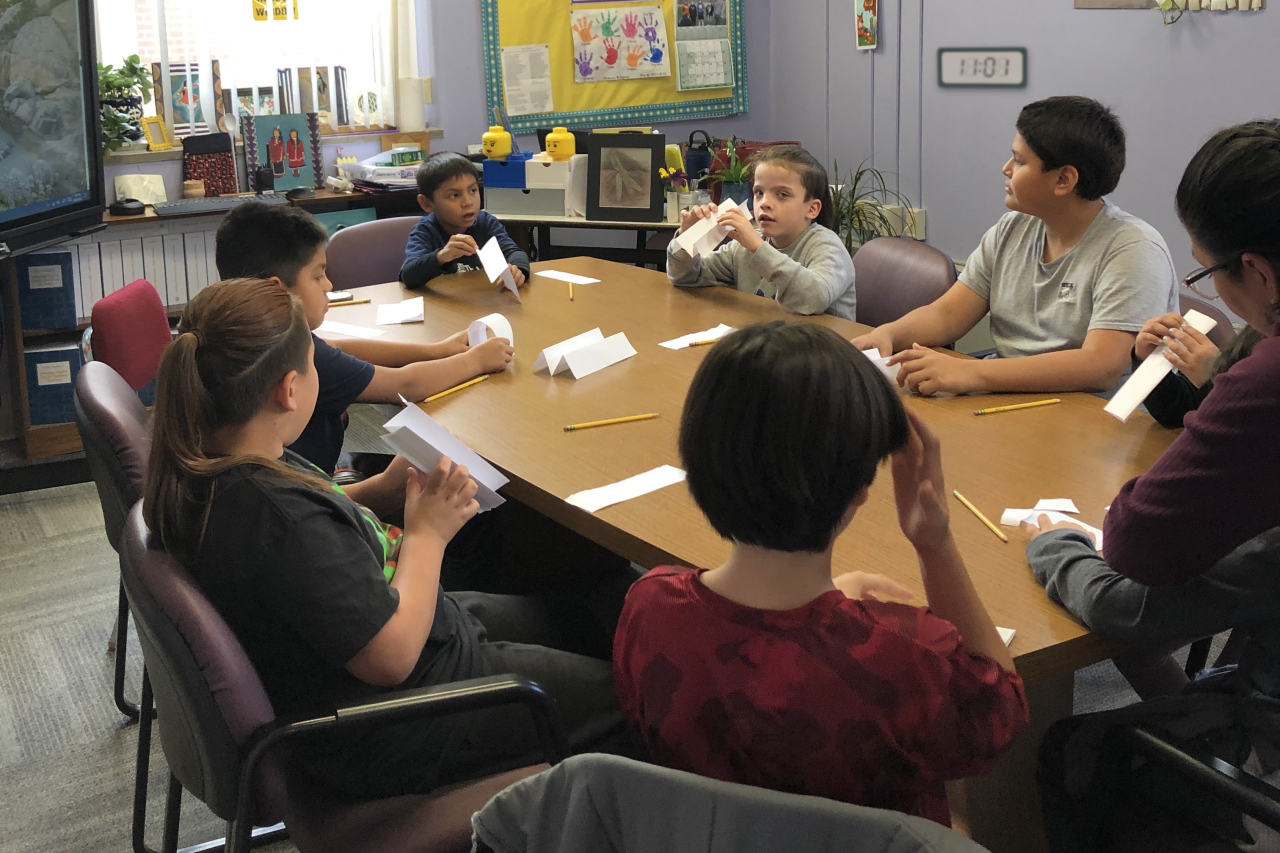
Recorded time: 11h01
